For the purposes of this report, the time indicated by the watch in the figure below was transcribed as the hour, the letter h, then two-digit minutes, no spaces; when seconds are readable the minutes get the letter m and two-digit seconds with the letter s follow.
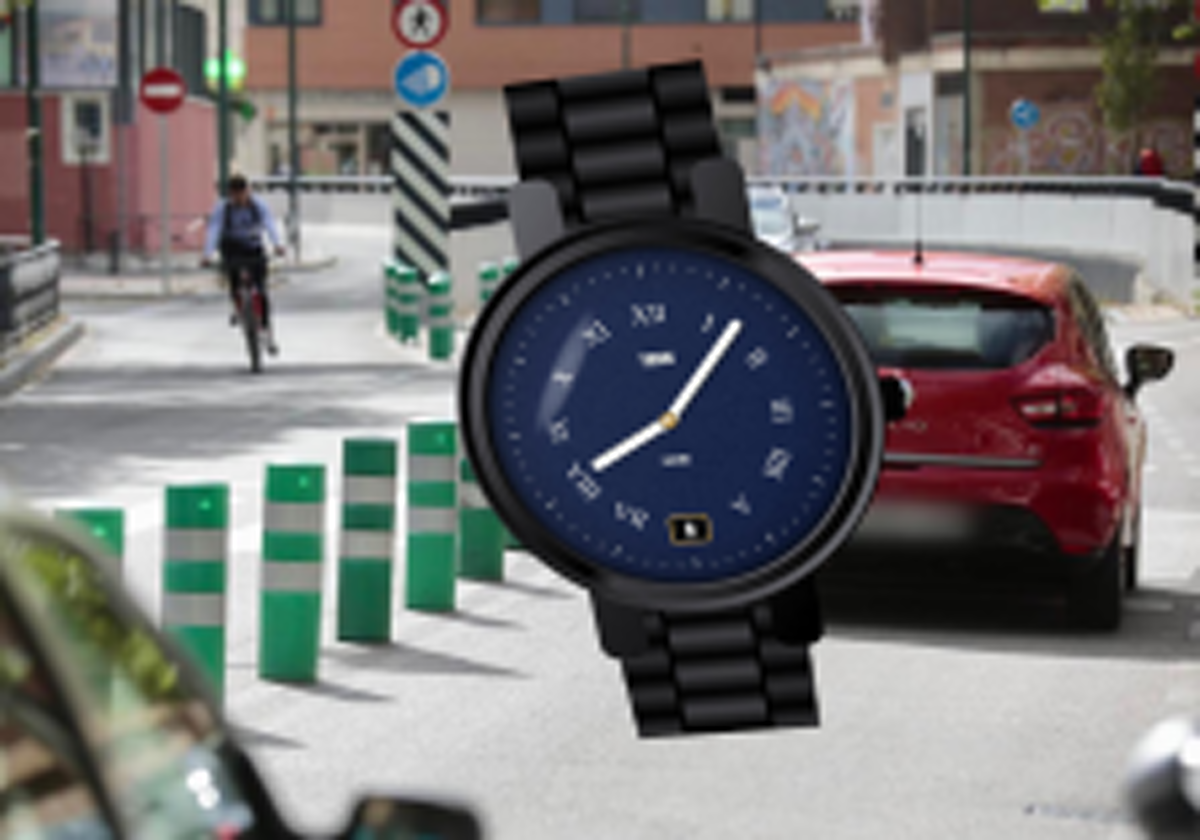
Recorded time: 8h07
